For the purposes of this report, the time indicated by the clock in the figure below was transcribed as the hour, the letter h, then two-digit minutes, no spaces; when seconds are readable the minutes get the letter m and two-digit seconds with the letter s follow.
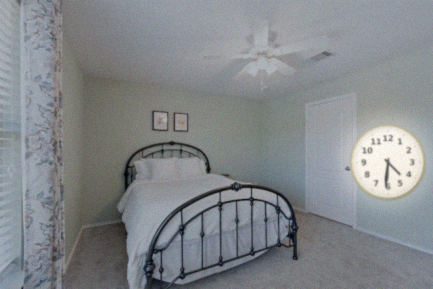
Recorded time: 4h31
